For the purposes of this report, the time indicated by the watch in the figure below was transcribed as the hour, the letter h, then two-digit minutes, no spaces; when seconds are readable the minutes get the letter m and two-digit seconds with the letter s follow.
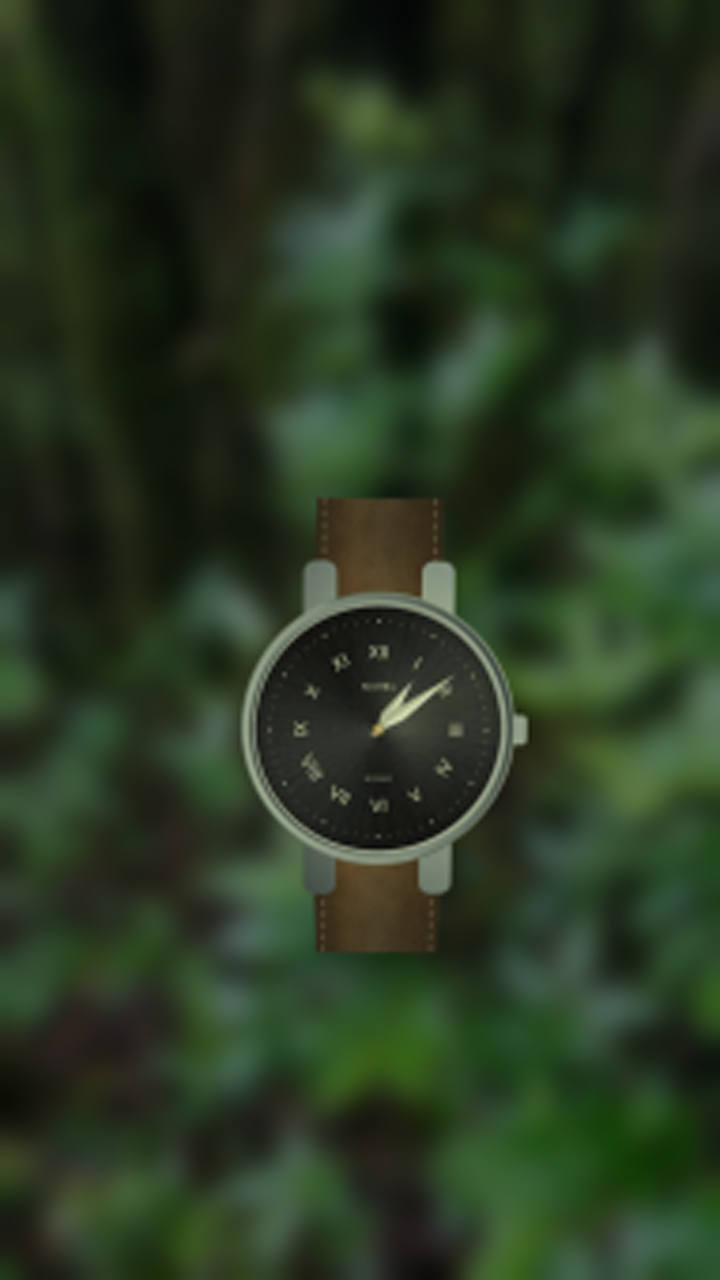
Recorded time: 1h09
